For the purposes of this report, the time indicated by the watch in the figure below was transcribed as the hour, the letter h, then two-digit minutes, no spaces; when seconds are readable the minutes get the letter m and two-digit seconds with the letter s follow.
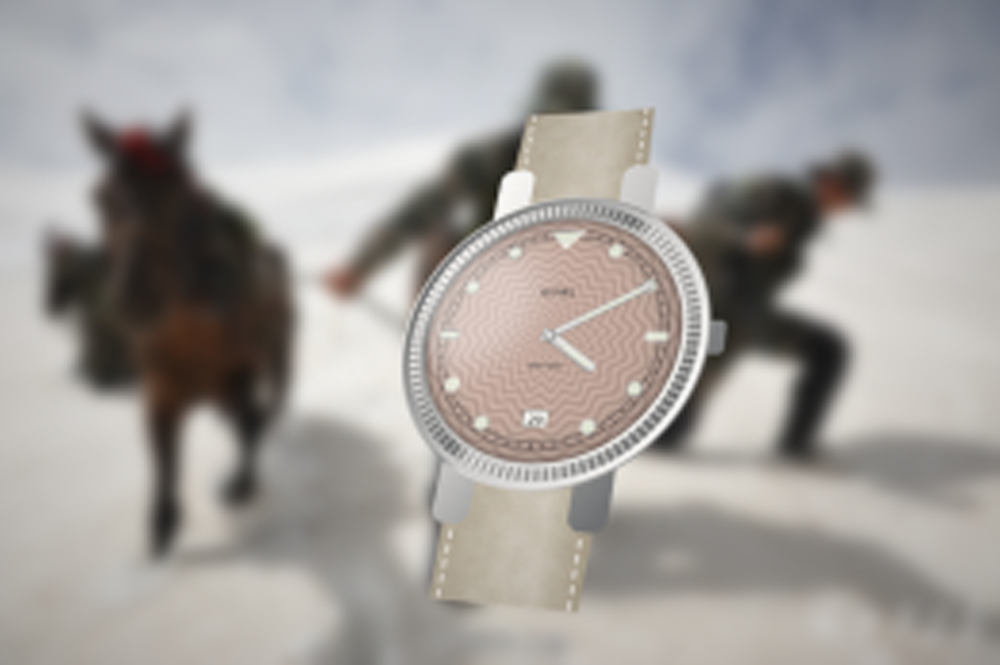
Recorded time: 4h10
